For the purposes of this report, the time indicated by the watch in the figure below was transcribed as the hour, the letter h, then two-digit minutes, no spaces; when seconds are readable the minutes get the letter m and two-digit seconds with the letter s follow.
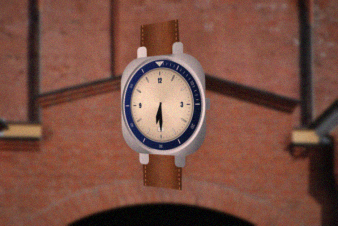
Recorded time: 6h30
